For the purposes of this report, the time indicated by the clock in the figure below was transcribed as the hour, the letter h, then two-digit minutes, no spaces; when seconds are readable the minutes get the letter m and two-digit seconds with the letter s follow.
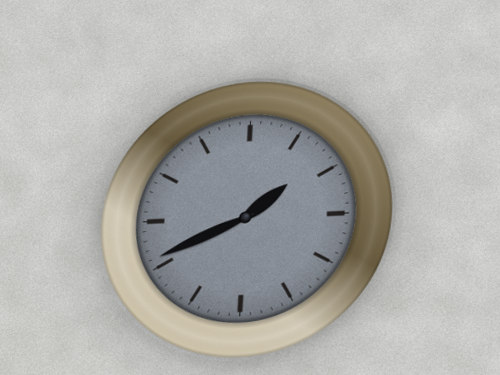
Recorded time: 1h41
